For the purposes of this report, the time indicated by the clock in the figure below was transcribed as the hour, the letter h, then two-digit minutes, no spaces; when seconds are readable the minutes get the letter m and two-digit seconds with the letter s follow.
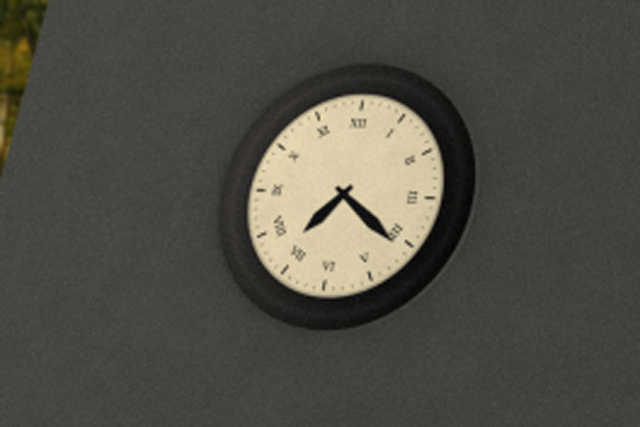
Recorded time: 7h21
